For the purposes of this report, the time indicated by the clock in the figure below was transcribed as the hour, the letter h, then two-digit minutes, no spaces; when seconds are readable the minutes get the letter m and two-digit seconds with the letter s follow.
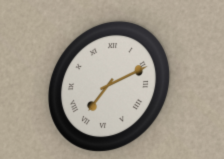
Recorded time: 7h11
